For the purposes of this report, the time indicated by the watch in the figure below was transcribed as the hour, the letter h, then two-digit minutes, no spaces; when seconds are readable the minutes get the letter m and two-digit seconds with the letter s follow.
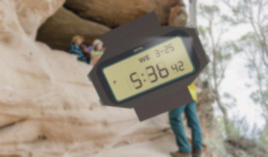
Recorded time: 5h36m42s
